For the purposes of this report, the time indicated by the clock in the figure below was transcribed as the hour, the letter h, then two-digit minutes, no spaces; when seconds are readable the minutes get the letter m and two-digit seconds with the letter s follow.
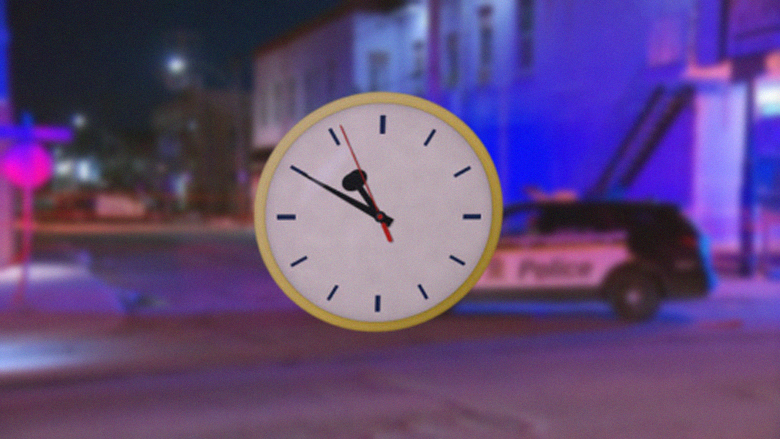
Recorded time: 10h49m56s
